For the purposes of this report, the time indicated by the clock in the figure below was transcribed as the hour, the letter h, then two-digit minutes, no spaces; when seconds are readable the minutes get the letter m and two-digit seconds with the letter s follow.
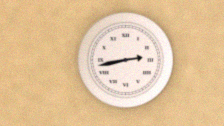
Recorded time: 2h43
